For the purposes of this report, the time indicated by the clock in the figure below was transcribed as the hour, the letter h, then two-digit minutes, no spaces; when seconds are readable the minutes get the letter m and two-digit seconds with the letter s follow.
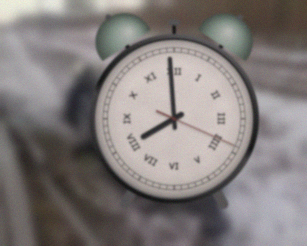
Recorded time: 7h59m19s
